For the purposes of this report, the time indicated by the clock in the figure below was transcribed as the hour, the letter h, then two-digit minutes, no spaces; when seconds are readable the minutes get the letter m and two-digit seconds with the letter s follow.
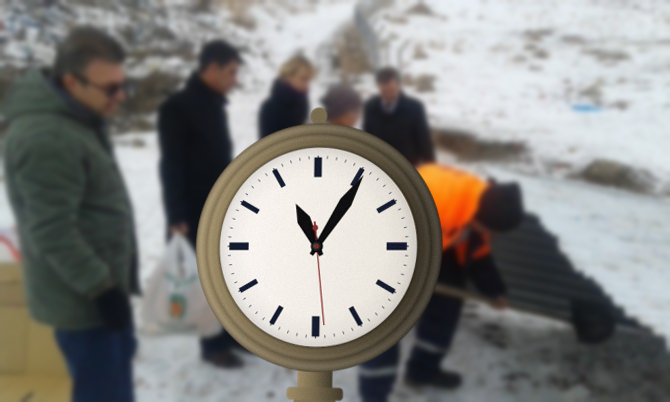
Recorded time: 11h05m29s
